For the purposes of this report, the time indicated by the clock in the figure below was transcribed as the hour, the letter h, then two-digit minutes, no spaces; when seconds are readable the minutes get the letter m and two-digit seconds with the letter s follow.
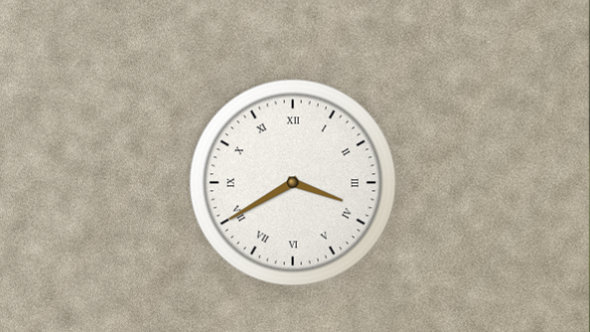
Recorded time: 3h40
